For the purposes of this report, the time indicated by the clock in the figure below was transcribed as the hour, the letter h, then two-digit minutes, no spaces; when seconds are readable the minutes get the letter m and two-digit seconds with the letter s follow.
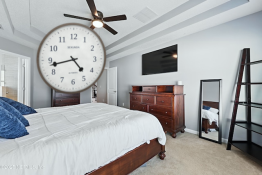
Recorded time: 4h43
